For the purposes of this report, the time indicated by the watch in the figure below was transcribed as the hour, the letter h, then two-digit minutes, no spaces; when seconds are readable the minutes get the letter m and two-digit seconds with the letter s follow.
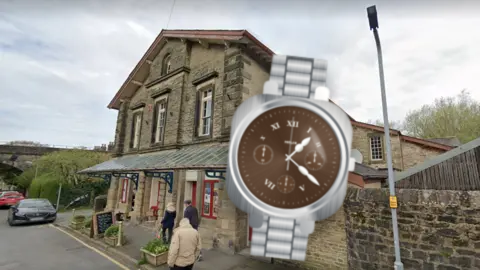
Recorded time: 1h21
